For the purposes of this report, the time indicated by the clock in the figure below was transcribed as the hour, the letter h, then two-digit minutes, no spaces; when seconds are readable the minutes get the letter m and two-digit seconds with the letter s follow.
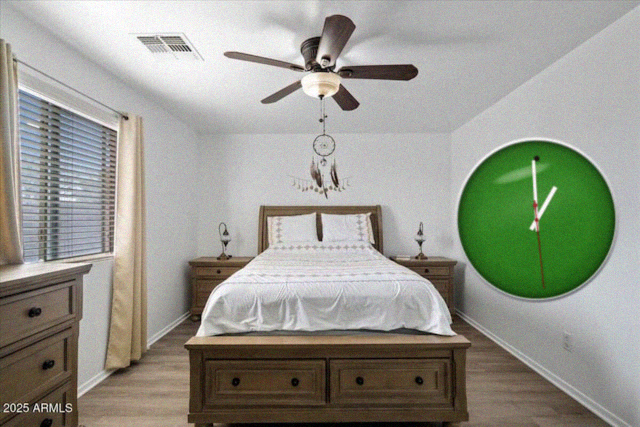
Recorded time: 12h59m29s
